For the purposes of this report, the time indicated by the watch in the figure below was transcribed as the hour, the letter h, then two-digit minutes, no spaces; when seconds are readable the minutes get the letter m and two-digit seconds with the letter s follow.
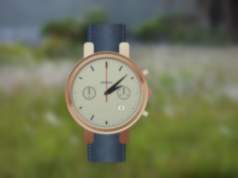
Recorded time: 2h08
